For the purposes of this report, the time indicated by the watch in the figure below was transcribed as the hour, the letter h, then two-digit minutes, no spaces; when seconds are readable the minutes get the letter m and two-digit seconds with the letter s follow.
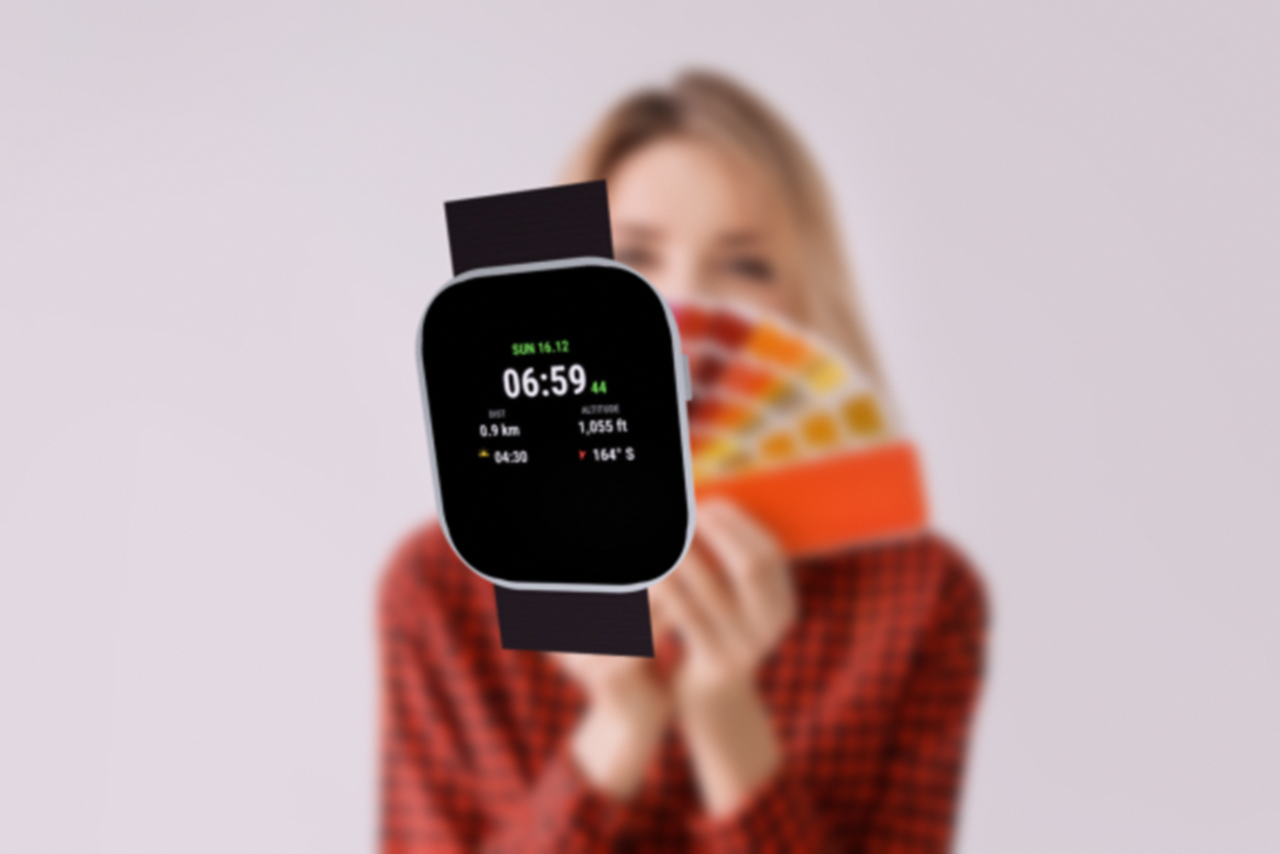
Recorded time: 6h59
